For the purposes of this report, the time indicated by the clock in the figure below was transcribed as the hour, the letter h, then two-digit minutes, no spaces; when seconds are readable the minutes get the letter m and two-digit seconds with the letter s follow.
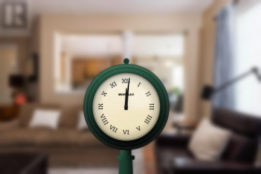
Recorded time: 12h01
